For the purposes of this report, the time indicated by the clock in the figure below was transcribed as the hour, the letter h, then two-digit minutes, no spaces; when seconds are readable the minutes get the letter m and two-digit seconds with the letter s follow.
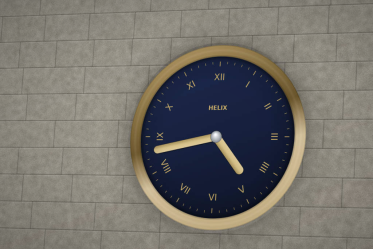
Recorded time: 4h43
